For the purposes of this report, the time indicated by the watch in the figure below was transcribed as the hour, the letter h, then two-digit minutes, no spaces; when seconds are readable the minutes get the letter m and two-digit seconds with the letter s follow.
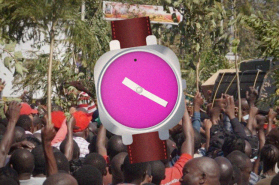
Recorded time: 10h21
